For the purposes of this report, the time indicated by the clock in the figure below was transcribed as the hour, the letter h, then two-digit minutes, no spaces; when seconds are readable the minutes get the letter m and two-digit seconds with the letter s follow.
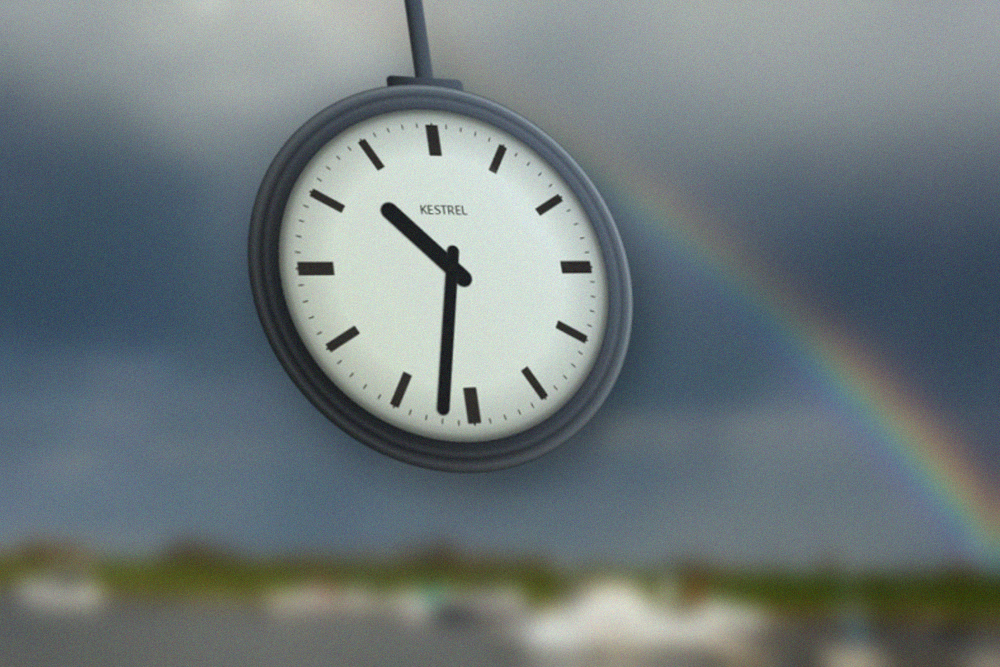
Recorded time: 10h32
